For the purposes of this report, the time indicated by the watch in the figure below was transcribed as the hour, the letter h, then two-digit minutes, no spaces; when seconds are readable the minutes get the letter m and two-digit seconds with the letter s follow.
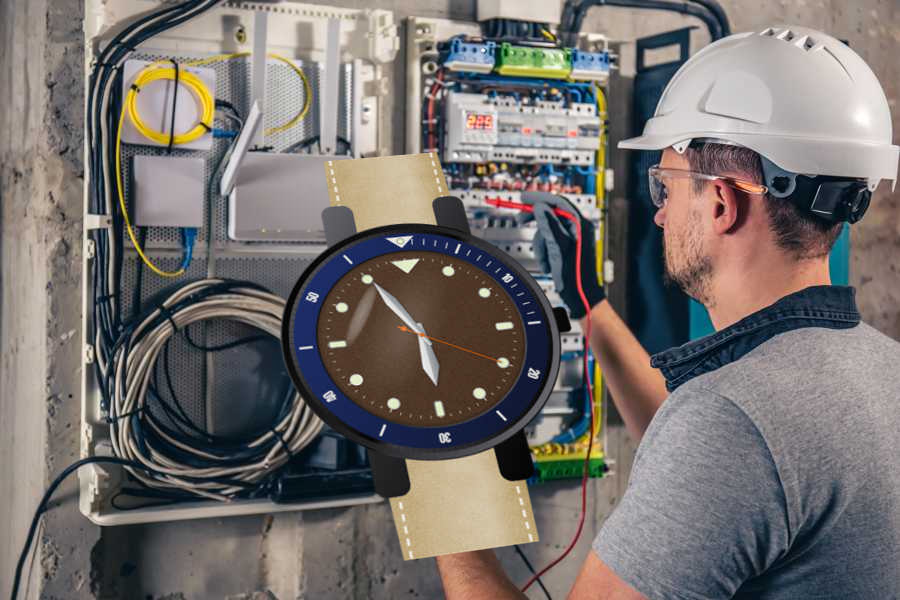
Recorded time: 5h55m20s
